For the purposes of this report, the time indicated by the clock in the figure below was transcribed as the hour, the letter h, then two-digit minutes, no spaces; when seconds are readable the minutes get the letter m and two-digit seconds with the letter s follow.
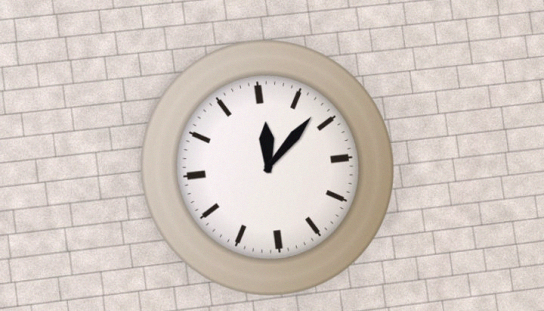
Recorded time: 12h08
